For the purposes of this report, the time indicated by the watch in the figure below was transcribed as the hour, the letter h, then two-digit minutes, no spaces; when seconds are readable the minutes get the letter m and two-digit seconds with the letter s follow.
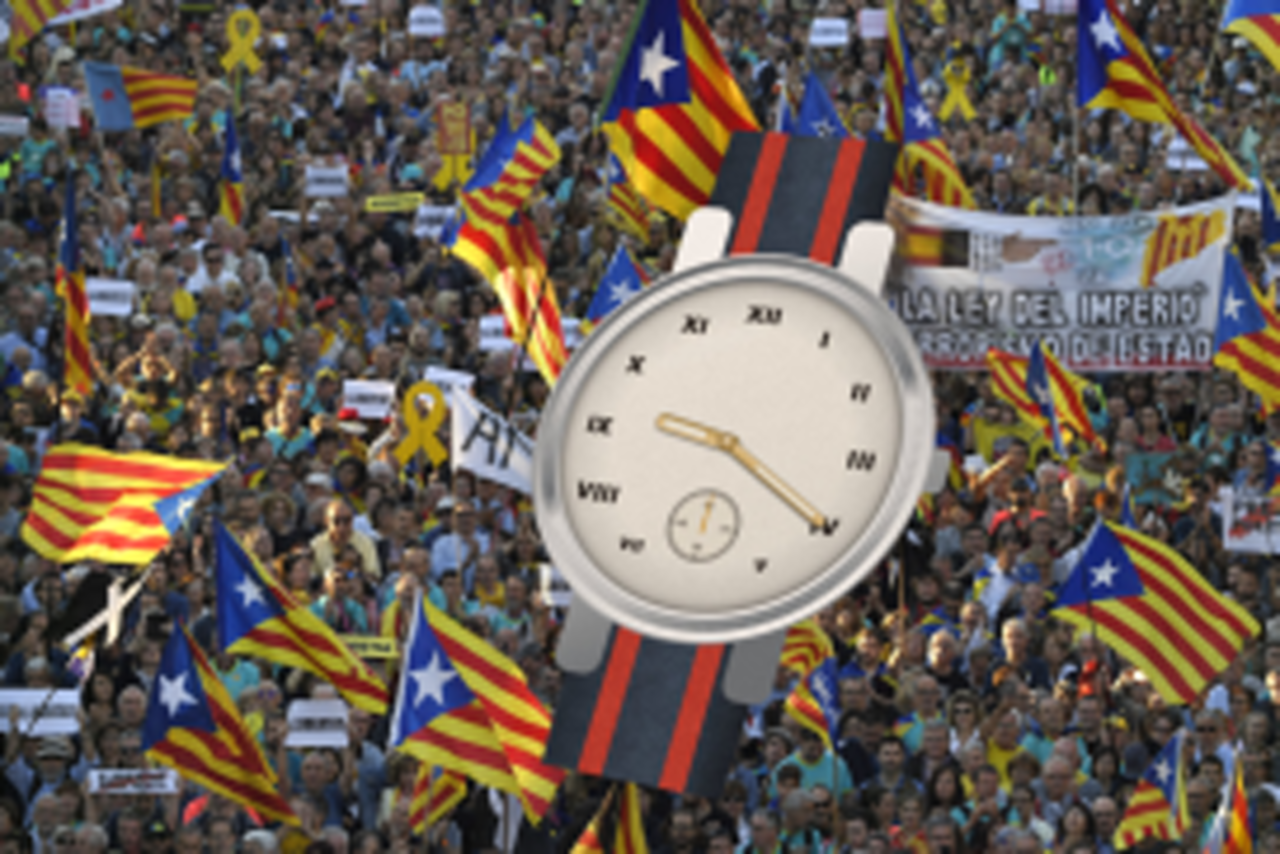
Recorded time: 9h20
